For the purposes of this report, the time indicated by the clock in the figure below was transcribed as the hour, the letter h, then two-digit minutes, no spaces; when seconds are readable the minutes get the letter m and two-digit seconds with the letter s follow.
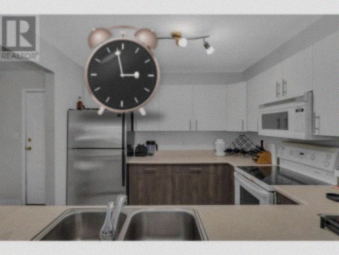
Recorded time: 2h58
